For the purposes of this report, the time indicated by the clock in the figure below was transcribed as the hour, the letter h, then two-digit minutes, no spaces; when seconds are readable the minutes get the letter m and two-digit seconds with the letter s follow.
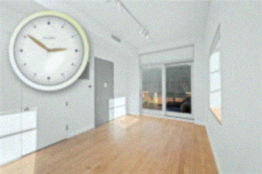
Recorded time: 2h51
